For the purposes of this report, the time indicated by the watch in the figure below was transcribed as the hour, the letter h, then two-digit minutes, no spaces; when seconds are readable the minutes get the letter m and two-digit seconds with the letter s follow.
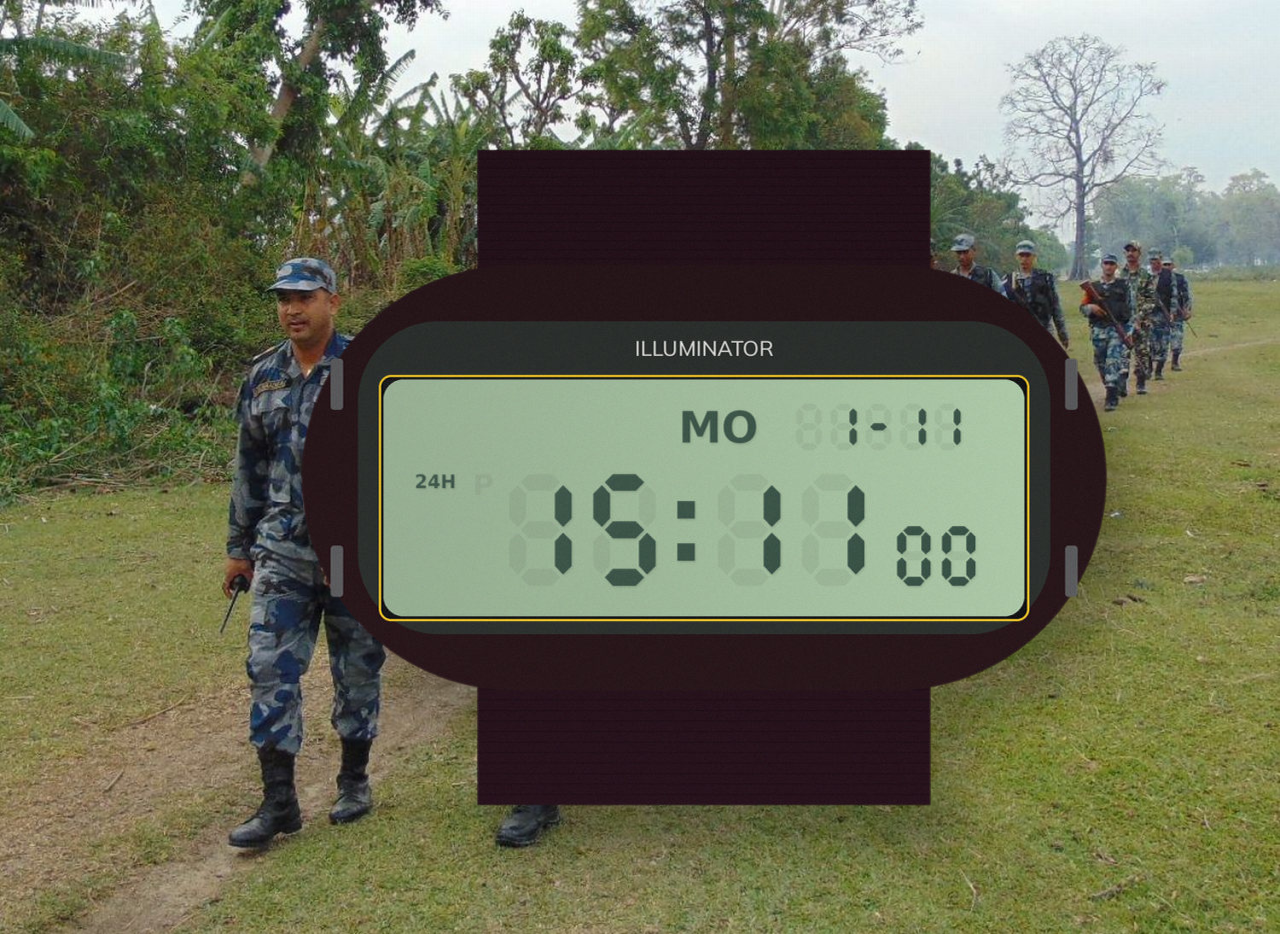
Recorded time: 15h11m00s
